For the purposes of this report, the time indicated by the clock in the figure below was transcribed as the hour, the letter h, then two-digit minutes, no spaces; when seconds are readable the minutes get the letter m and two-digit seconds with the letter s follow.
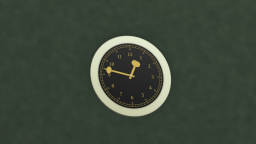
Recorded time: 12h47
